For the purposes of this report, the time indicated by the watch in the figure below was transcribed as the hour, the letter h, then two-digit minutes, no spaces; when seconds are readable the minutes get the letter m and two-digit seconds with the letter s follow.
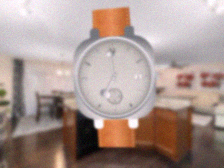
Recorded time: 6h59
